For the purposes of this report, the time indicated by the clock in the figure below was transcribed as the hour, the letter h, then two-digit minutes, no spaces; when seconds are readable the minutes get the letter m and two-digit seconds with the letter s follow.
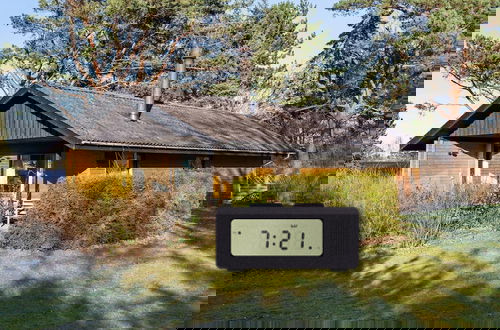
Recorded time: 7h21
